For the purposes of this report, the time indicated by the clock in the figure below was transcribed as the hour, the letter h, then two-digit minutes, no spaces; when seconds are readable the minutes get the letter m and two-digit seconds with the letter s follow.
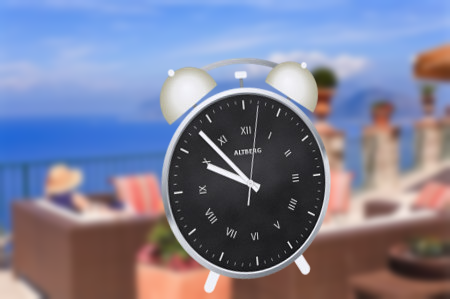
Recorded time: 9h53m02s
